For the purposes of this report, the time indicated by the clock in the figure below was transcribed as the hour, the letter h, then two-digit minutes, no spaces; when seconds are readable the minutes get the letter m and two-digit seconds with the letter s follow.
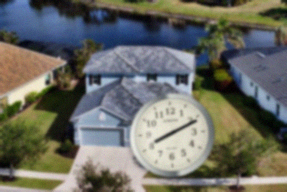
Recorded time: 8h11
